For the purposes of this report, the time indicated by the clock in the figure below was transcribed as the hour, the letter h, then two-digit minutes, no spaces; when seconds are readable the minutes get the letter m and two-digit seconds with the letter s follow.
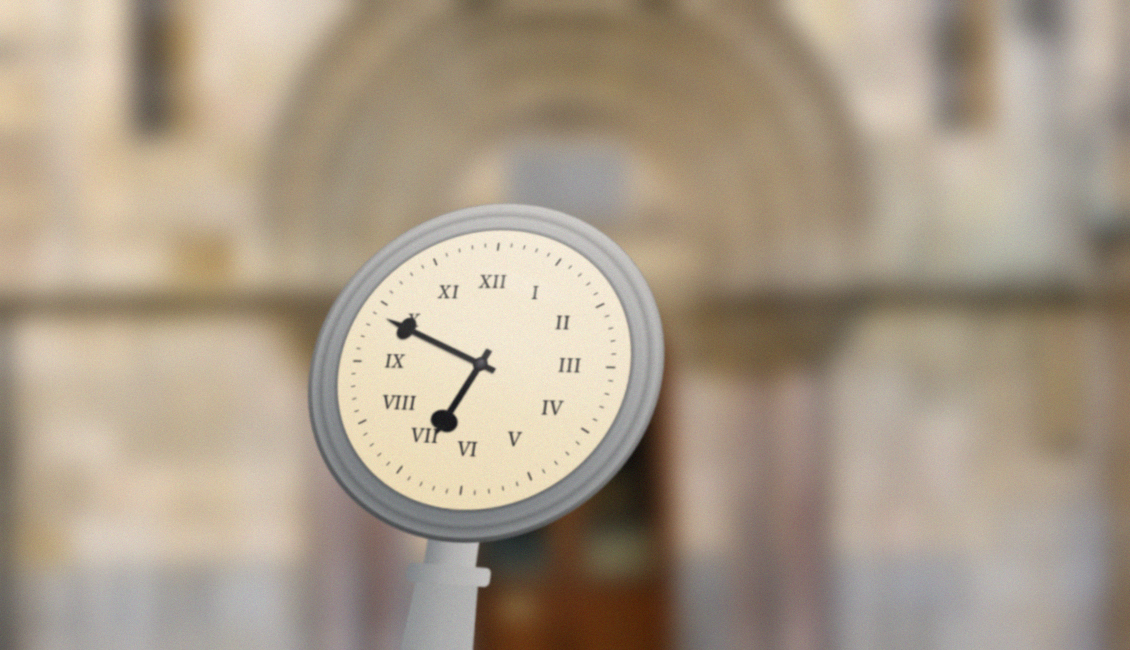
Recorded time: 6h49
